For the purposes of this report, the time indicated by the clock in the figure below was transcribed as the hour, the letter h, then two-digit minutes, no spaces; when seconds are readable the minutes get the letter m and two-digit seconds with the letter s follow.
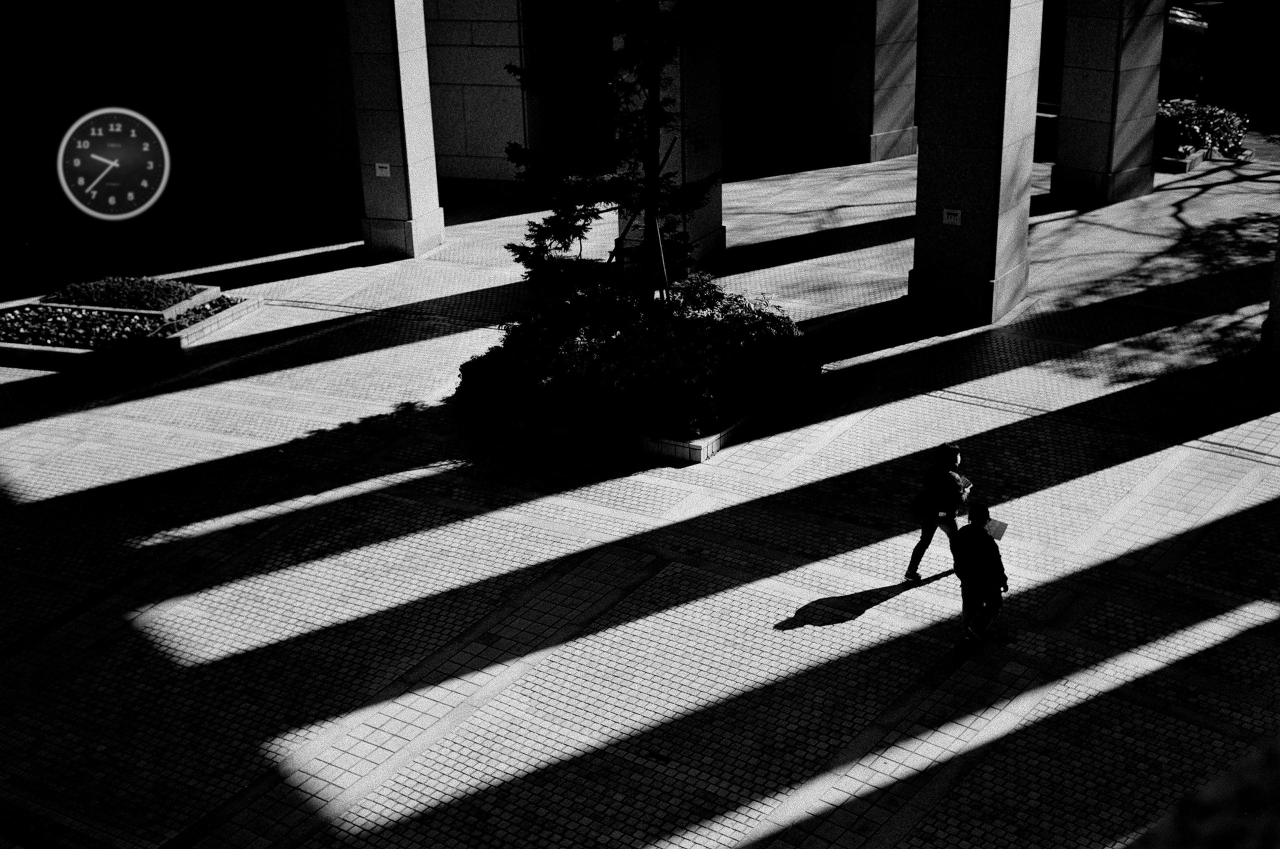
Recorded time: 9h37
